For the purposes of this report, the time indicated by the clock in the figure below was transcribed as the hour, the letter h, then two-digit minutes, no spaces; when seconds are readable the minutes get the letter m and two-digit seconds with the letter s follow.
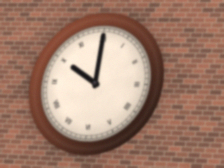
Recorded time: 10h00
